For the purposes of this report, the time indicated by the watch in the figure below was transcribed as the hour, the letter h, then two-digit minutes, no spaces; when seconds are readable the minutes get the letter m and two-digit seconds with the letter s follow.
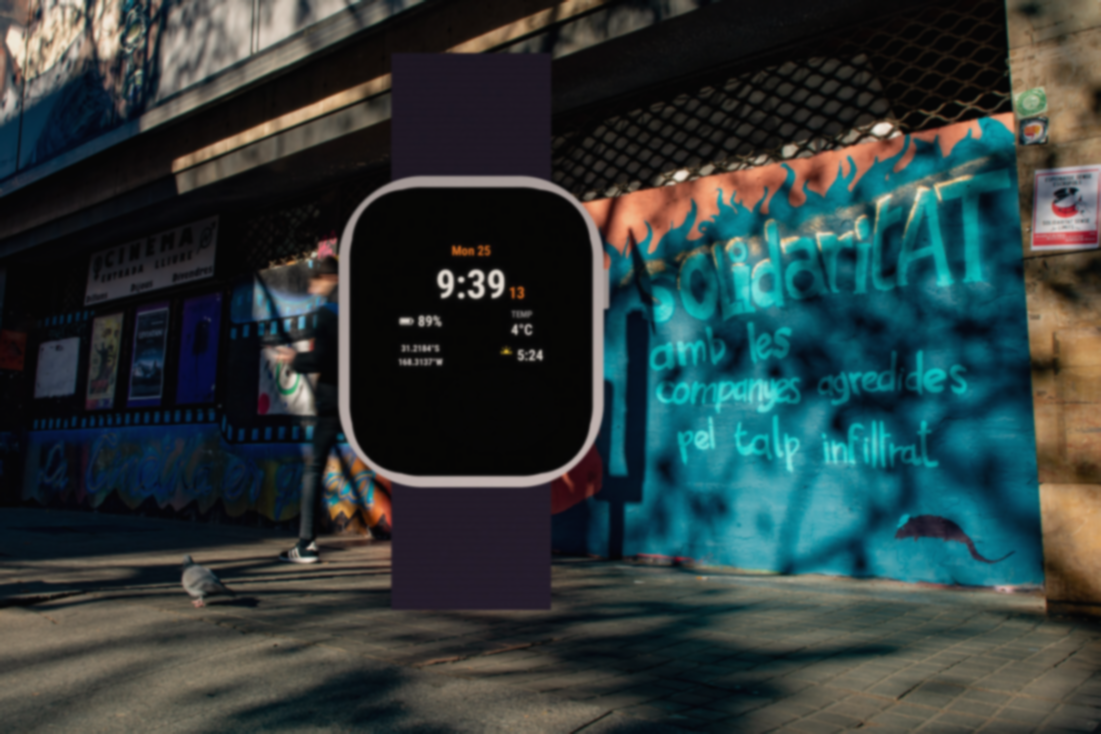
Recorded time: 9h39m13s
